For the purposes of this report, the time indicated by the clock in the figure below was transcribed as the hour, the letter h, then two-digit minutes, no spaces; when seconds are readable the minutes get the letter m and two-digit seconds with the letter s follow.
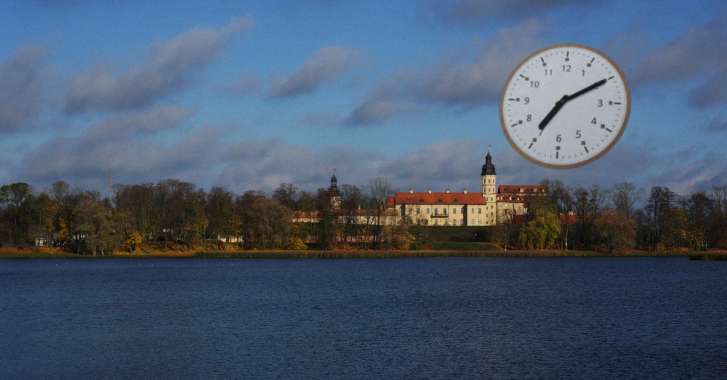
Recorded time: 7h10
